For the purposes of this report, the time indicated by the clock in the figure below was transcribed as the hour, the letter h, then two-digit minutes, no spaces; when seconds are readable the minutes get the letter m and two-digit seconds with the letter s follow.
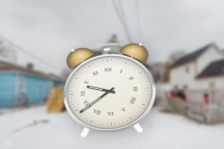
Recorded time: 9h39
